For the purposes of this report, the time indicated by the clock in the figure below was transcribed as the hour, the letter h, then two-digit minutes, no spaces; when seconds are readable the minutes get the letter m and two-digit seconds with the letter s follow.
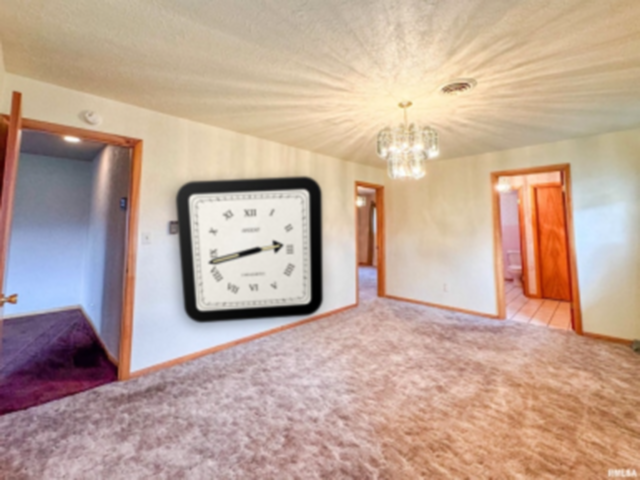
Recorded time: 2h43
